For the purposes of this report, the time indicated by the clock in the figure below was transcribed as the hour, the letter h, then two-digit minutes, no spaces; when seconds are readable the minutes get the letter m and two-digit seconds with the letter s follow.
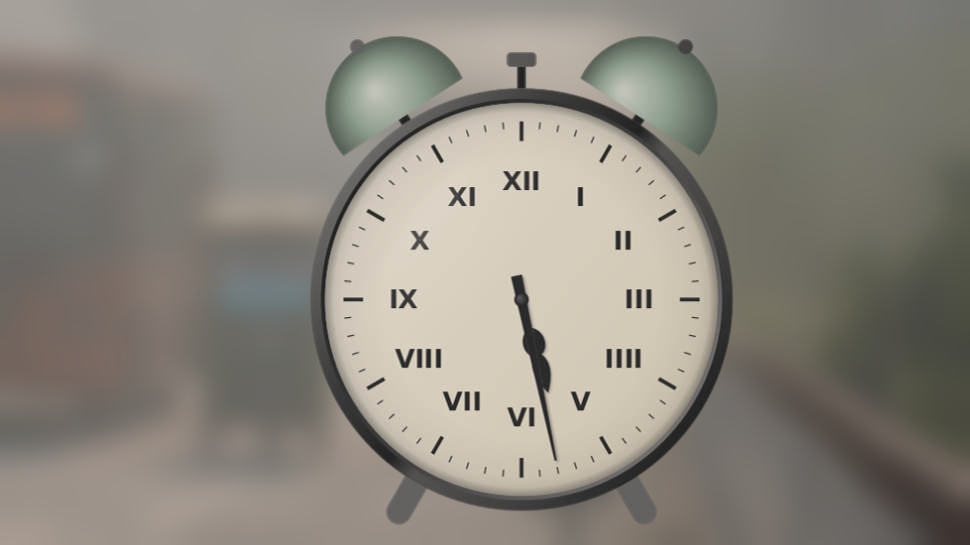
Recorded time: 5h28
